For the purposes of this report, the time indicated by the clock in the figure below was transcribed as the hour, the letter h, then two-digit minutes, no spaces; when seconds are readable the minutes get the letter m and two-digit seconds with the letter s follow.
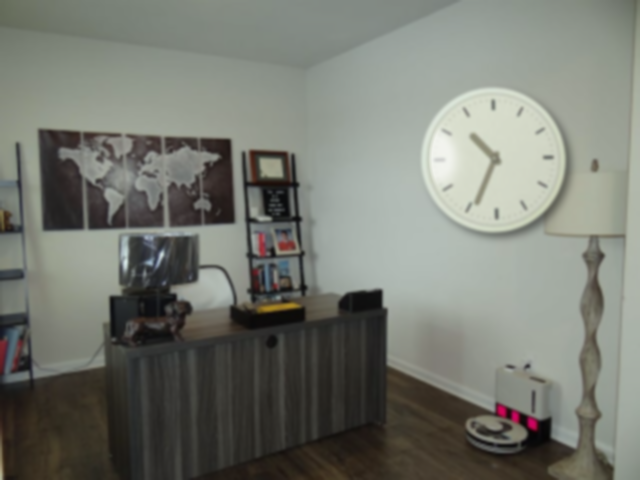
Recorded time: 10h34
